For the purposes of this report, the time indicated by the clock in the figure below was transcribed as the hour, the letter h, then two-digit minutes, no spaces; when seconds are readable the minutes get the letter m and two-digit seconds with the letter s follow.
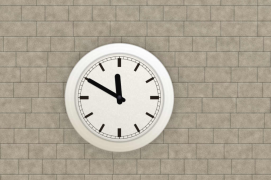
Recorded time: 11h50
